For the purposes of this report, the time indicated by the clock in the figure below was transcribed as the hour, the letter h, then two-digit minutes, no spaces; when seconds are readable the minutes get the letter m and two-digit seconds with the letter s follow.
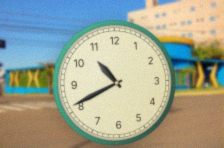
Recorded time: 10h41
